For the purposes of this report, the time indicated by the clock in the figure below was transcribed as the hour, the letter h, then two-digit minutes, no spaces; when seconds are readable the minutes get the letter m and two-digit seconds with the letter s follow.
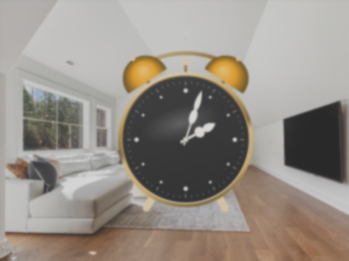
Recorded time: 2h03
